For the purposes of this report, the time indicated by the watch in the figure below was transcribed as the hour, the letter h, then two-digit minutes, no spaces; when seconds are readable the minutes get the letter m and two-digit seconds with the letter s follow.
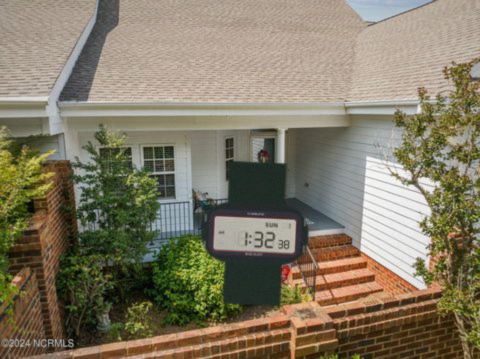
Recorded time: 1h32
